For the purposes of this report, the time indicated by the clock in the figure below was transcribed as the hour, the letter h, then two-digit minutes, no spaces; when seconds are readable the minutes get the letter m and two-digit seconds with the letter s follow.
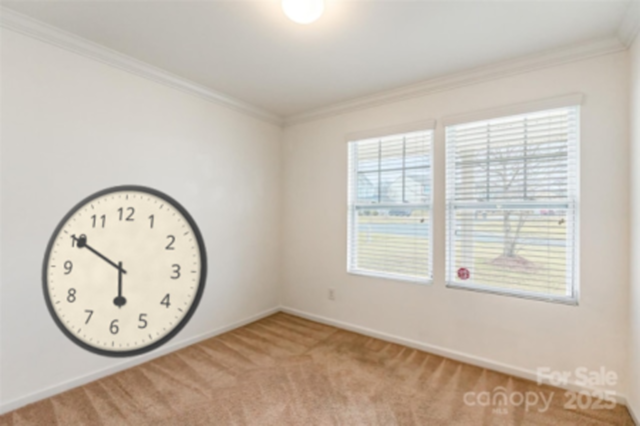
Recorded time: 5h50
